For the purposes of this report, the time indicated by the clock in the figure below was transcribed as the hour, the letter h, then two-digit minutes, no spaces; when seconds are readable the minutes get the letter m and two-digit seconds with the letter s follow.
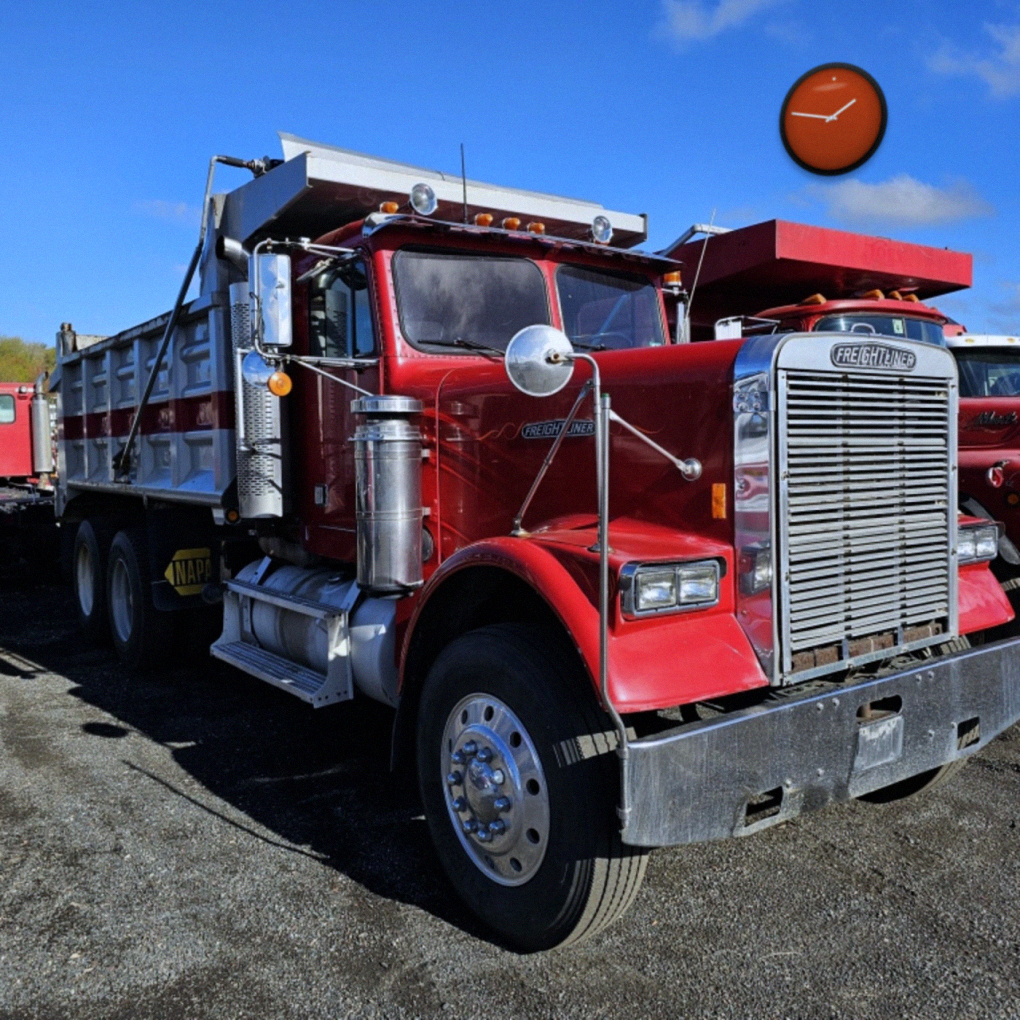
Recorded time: 1h46
